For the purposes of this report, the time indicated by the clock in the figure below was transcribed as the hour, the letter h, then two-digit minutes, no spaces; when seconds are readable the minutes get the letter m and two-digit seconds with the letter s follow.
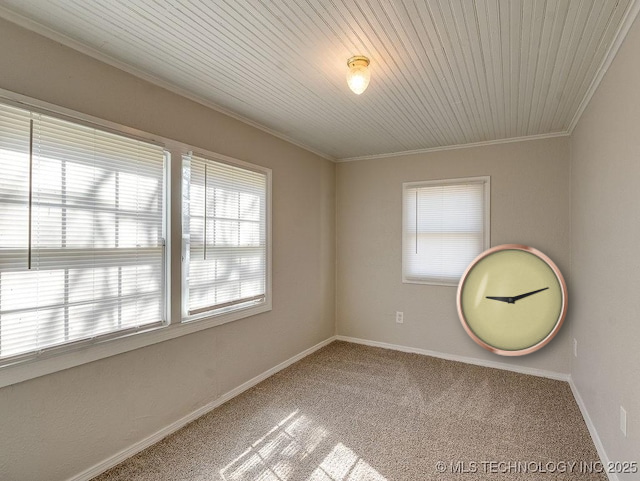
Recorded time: 9h12
